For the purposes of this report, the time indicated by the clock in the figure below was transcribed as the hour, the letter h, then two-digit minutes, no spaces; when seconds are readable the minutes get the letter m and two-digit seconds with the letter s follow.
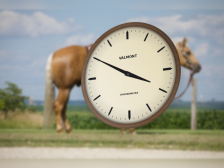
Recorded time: 3h50
